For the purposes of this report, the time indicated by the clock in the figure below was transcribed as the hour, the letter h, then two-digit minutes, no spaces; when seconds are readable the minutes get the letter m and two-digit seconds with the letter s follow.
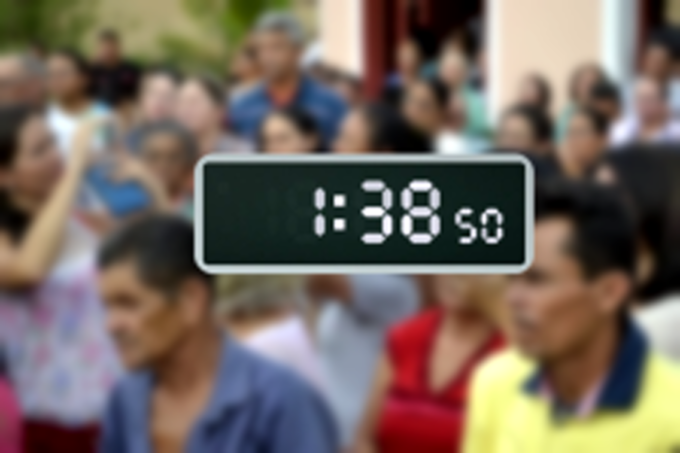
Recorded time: 1h38m50s
